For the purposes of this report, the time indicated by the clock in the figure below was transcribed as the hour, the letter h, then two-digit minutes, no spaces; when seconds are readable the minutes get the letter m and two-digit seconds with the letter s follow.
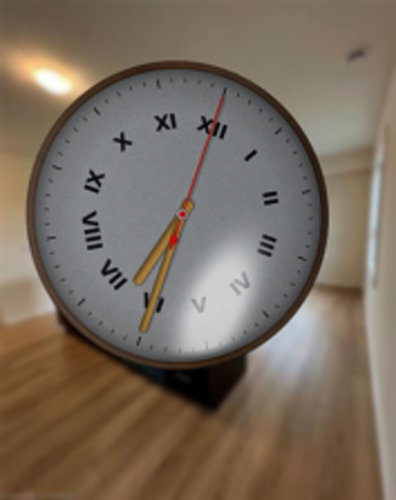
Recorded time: 6h30m00s
